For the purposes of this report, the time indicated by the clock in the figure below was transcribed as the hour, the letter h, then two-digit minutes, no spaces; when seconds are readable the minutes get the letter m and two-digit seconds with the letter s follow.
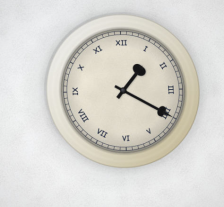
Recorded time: 1h20
